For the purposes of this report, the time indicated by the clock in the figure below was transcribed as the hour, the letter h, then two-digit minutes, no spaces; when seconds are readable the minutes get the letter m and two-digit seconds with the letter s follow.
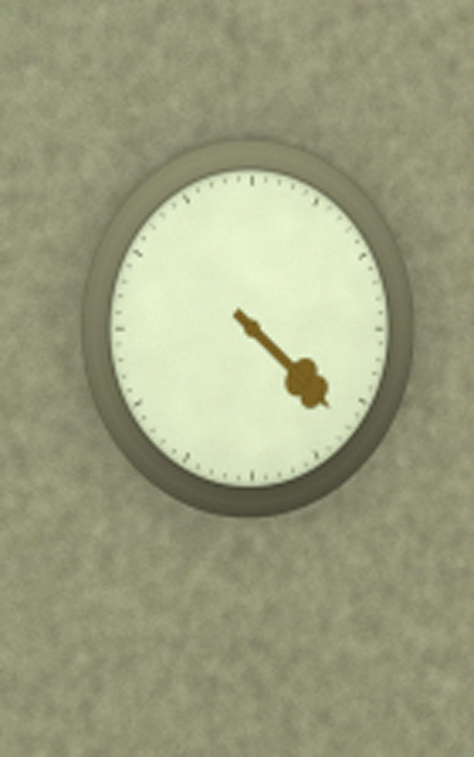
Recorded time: 4h22
